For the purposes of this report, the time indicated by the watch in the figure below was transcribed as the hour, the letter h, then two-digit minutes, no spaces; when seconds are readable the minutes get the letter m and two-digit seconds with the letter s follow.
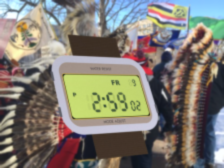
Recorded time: 2h59m02s
